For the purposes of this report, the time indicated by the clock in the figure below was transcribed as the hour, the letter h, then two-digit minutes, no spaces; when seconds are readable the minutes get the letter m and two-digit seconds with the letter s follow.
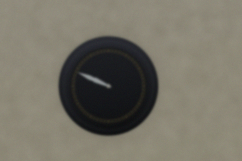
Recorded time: 9h49
